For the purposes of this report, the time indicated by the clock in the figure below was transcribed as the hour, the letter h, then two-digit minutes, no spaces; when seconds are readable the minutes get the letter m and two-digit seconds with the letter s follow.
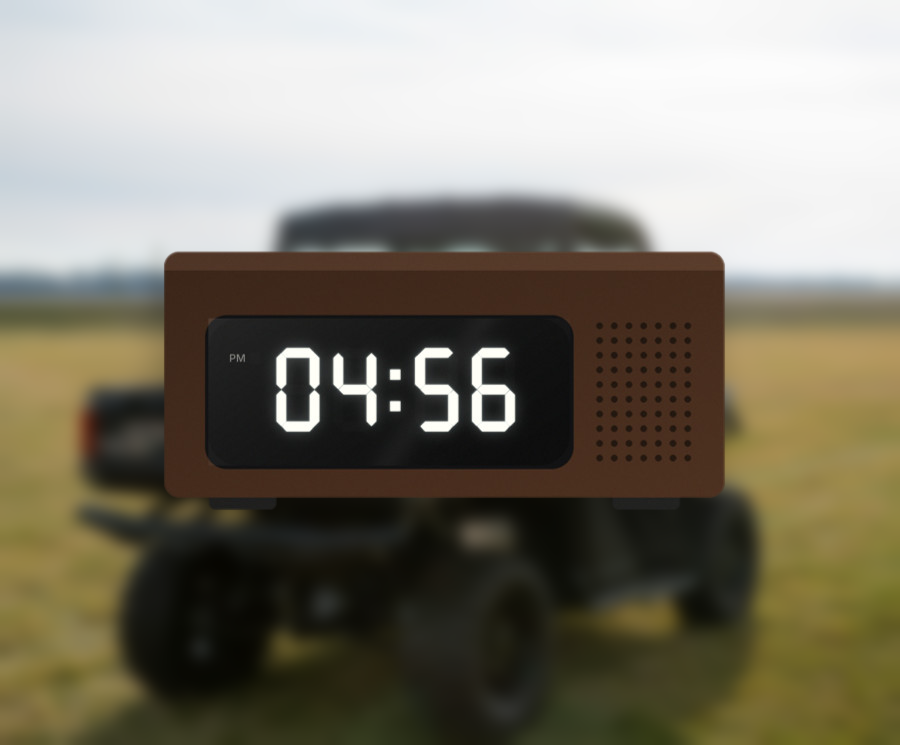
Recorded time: 4h56
